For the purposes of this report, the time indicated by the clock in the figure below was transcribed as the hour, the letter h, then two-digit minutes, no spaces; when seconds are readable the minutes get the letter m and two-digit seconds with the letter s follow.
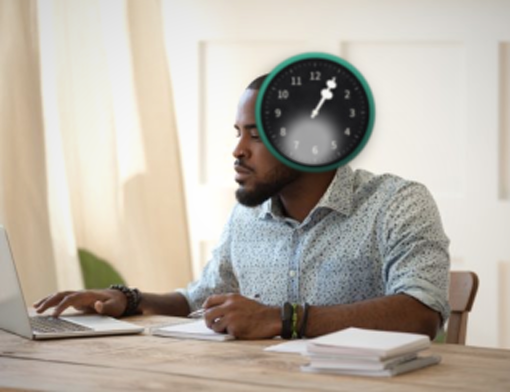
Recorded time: 1h05
